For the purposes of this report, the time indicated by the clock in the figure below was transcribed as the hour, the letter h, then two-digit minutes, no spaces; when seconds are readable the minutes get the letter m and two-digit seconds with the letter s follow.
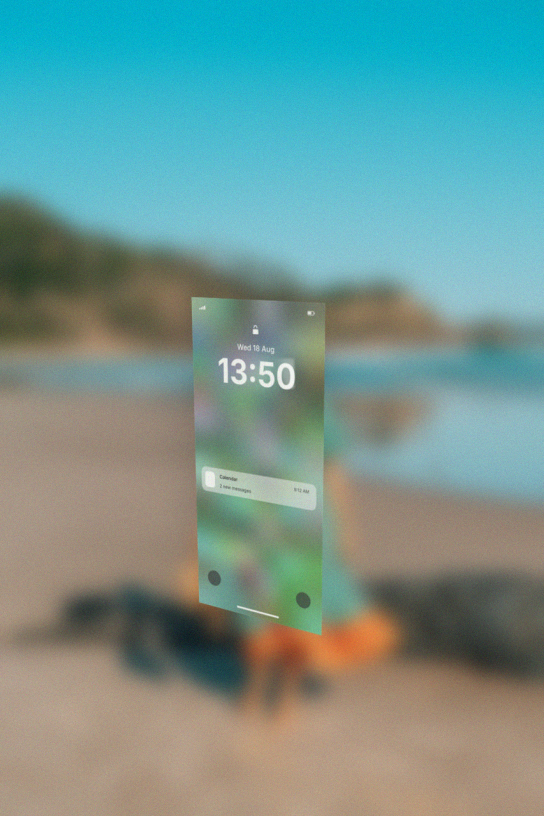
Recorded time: 13h50
